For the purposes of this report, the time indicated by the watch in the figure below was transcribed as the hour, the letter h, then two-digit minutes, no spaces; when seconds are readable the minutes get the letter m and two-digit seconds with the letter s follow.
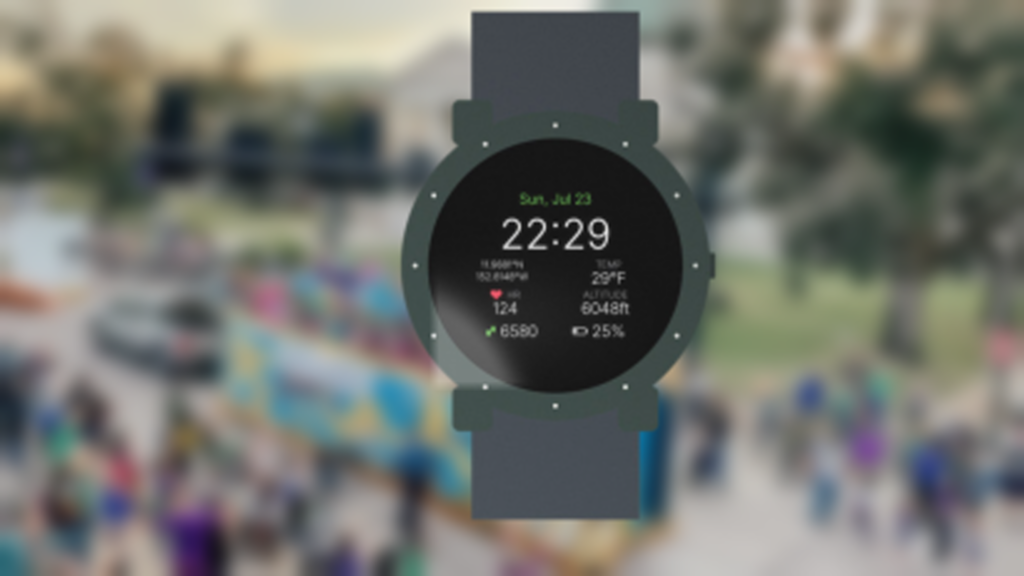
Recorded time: 22h29
